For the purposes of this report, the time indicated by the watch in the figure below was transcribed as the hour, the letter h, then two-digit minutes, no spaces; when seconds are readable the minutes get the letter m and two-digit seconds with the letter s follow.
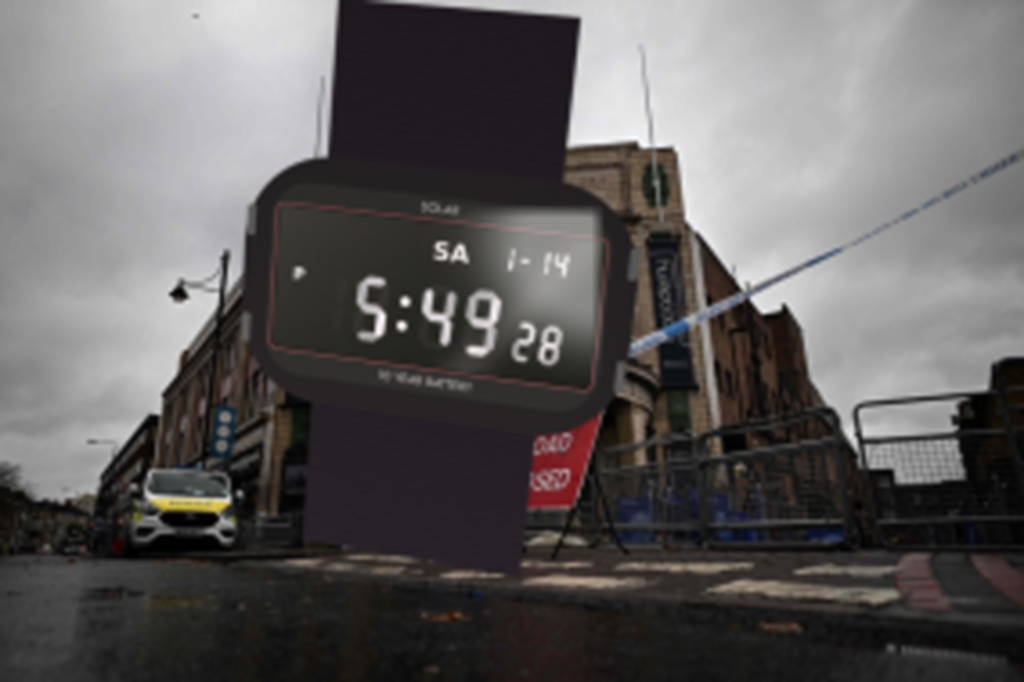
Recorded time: 5h49m28s
